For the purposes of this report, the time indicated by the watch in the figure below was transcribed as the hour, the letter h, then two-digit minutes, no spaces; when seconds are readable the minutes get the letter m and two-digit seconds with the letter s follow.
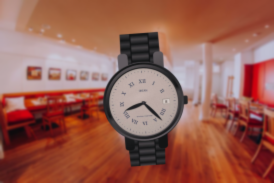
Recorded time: 8h23
